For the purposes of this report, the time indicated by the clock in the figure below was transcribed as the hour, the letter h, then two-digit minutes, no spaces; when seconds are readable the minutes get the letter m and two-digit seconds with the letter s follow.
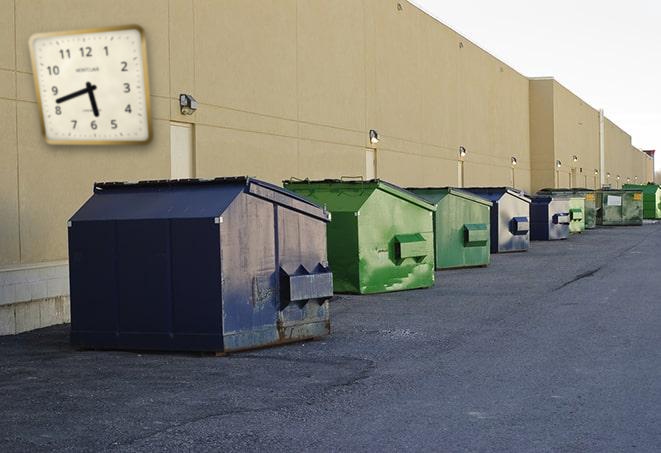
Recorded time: 5h42
